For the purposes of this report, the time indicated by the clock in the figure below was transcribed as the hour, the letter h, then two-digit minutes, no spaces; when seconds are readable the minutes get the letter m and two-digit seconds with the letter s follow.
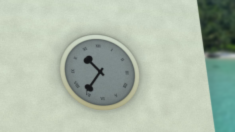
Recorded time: 10h36
